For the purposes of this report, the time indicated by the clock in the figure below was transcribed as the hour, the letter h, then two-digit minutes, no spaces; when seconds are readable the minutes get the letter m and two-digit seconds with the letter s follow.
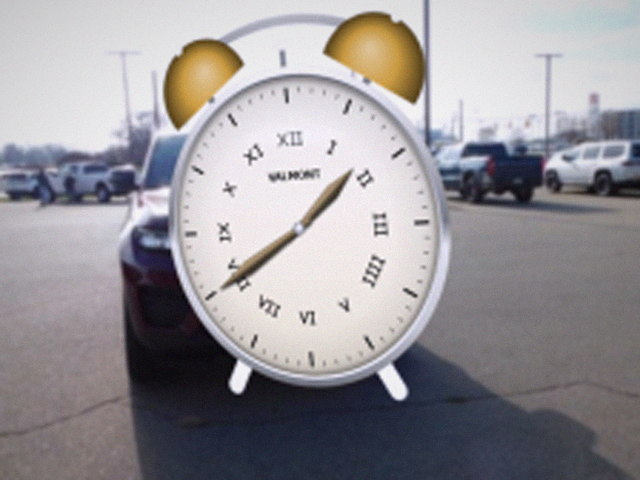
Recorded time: 1h40
